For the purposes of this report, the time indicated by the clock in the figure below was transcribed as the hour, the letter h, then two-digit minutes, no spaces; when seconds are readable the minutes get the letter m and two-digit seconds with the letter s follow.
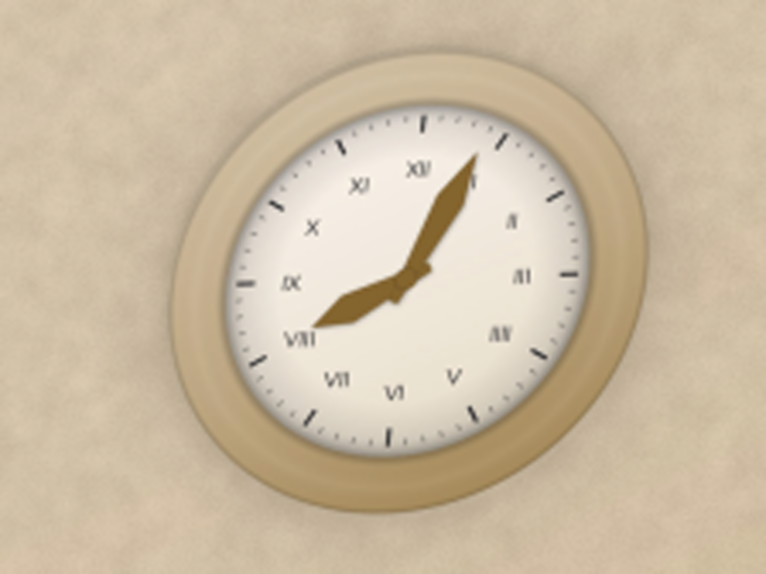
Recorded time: 8h04
